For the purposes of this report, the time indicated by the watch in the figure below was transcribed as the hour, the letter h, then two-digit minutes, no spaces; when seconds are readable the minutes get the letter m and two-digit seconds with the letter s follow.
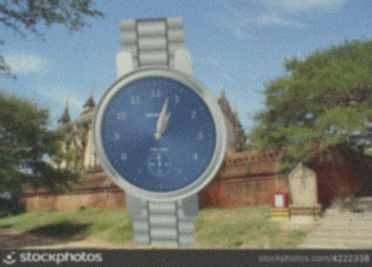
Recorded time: 1h03
